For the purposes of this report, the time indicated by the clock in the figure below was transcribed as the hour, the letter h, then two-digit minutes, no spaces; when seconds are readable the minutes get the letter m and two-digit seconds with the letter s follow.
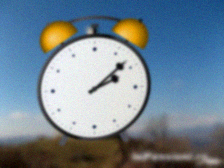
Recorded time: 2h08
